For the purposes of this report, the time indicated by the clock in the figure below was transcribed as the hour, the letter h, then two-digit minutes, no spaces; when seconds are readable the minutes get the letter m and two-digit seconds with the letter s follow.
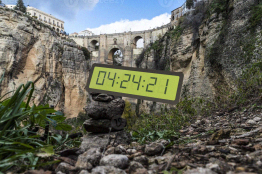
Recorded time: 4h24m21s
